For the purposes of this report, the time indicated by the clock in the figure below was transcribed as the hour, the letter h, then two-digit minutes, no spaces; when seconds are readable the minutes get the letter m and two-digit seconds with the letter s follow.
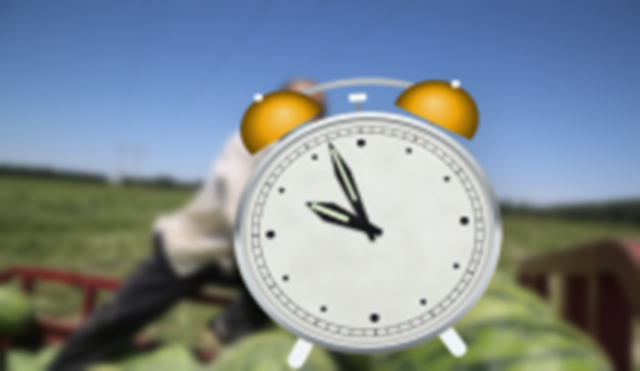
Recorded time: 9h57
